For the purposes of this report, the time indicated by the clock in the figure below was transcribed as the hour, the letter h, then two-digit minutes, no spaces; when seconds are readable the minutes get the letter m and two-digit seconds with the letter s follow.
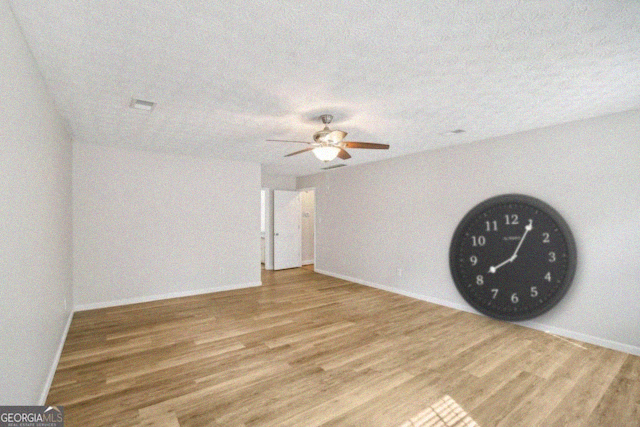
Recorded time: 8h05
